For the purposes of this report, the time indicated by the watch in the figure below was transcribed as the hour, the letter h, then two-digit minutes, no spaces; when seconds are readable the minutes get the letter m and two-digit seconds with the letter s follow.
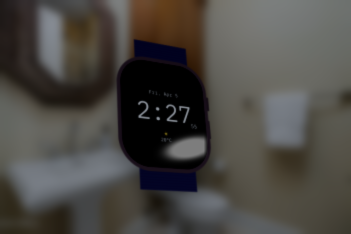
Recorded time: 2h27
